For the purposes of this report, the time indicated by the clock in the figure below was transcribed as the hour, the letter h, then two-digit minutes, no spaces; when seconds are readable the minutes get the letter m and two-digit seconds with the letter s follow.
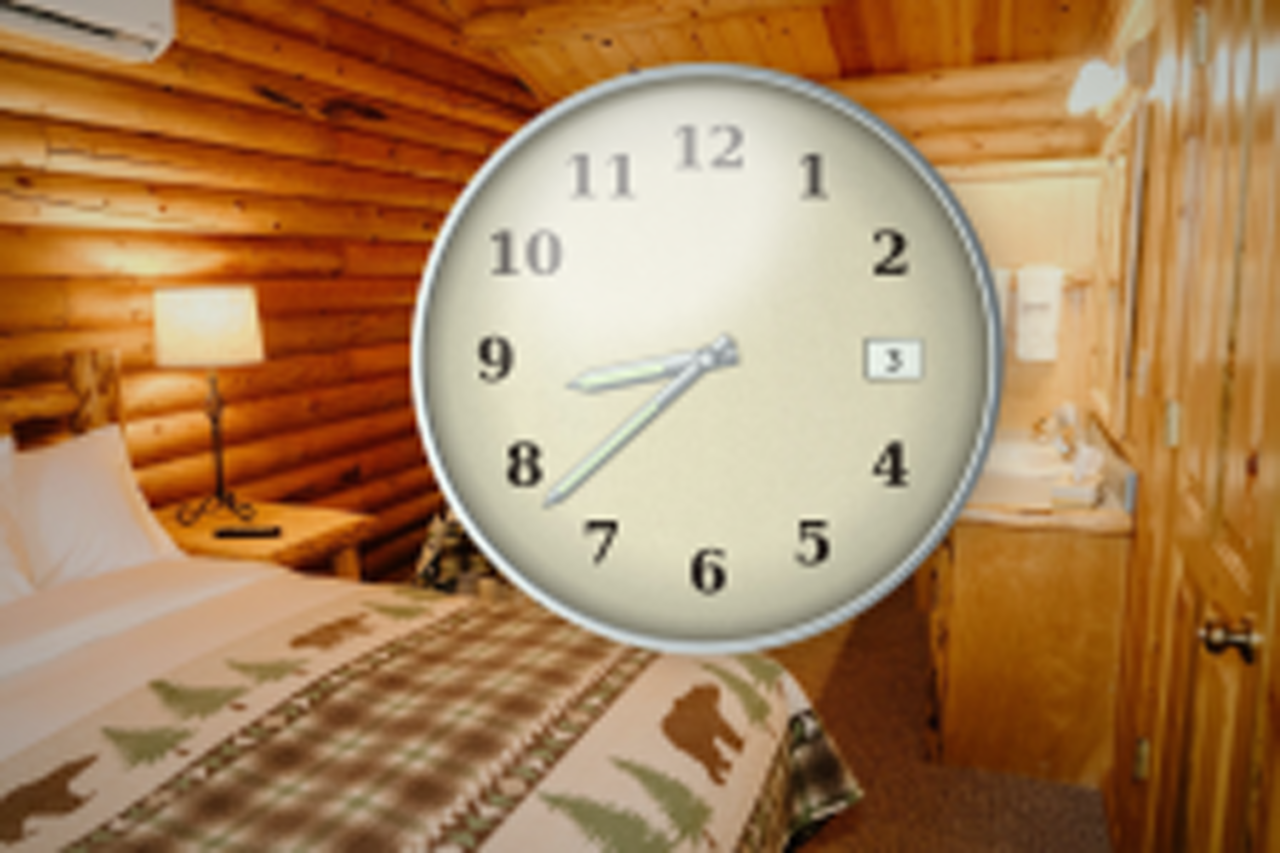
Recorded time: 8h38
